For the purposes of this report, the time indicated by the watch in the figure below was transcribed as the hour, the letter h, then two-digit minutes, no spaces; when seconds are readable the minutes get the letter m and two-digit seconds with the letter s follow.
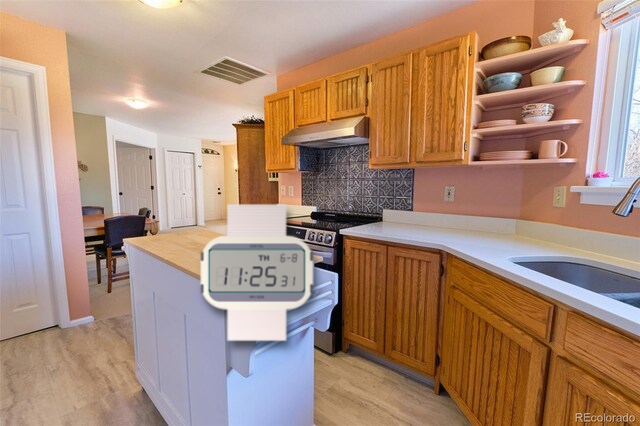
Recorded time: 11h25m31s
